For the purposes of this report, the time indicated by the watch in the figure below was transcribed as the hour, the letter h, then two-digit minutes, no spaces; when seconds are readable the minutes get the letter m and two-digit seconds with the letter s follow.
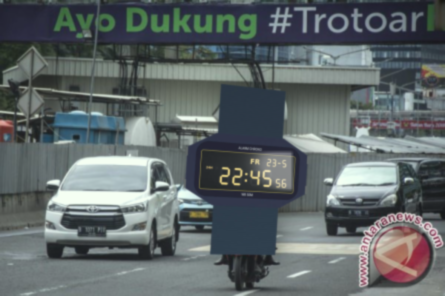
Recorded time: 22h45
